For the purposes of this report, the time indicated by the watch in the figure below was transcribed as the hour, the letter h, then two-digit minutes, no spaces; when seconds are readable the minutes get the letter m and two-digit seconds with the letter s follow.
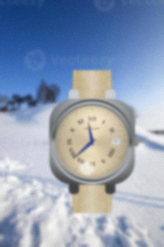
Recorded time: 11h38
